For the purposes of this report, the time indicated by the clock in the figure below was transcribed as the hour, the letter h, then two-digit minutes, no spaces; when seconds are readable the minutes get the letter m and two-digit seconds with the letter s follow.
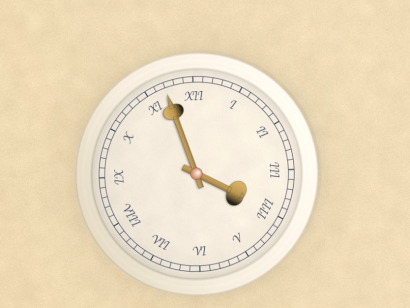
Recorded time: 3h57
